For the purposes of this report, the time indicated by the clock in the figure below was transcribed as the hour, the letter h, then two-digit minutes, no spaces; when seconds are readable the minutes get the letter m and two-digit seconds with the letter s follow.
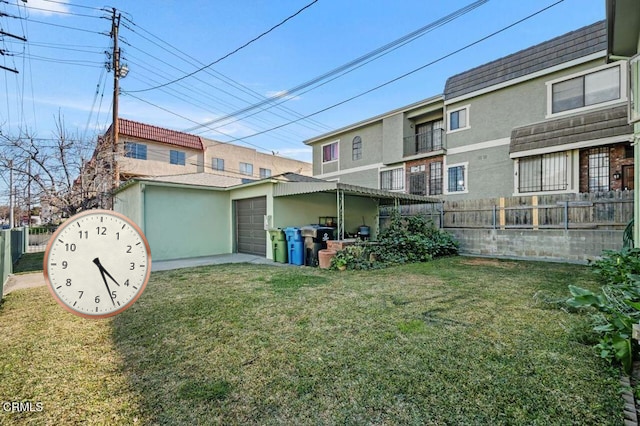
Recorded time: 4h26
